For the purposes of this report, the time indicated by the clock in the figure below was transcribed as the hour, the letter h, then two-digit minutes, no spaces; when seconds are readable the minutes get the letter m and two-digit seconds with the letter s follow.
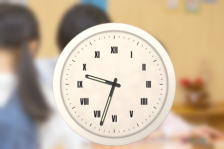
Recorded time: 9h33
